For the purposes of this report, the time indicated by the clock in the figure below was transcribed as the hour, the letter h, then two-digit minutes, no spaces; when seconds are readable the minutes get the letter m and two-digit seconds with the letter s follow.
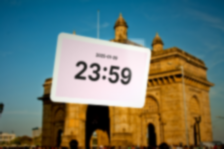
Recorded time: 23h59
